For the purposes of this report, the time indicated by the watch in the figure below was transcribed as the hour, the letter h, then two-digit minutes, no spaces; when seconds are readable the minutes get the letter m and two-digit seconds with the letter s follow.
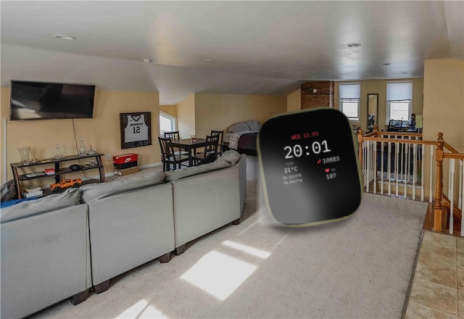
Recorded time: 20h01
